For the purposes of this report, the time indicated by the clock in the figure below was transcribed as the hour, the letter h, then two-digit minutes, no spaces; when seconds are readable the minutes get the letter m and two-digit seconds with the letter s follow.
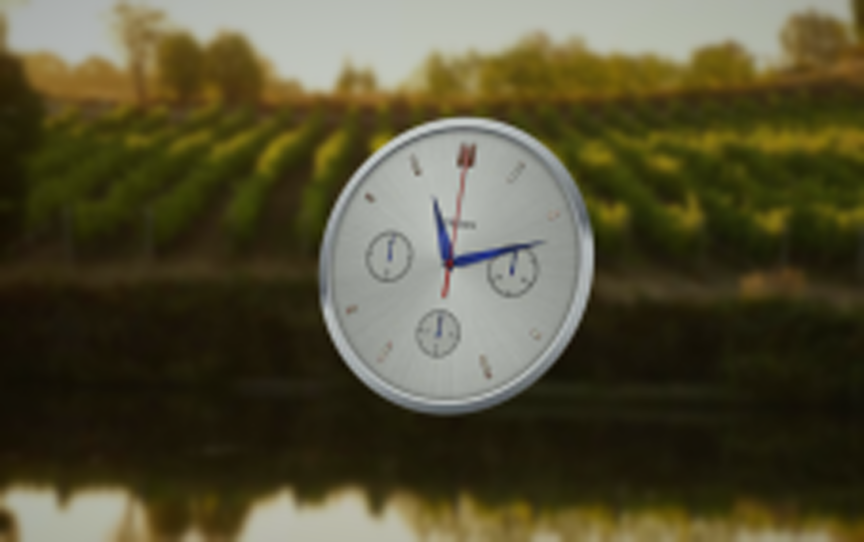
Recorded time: 11h12
